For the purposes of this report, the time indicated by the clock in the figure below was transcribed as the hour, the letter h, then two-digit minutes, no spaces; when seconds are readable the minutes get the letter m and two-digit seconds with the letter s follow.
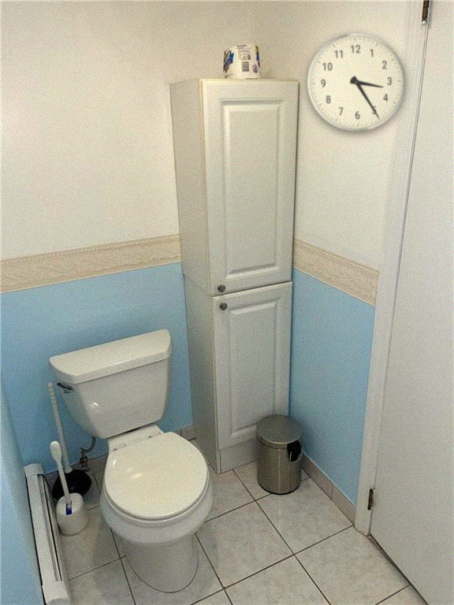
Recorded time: 3h25
